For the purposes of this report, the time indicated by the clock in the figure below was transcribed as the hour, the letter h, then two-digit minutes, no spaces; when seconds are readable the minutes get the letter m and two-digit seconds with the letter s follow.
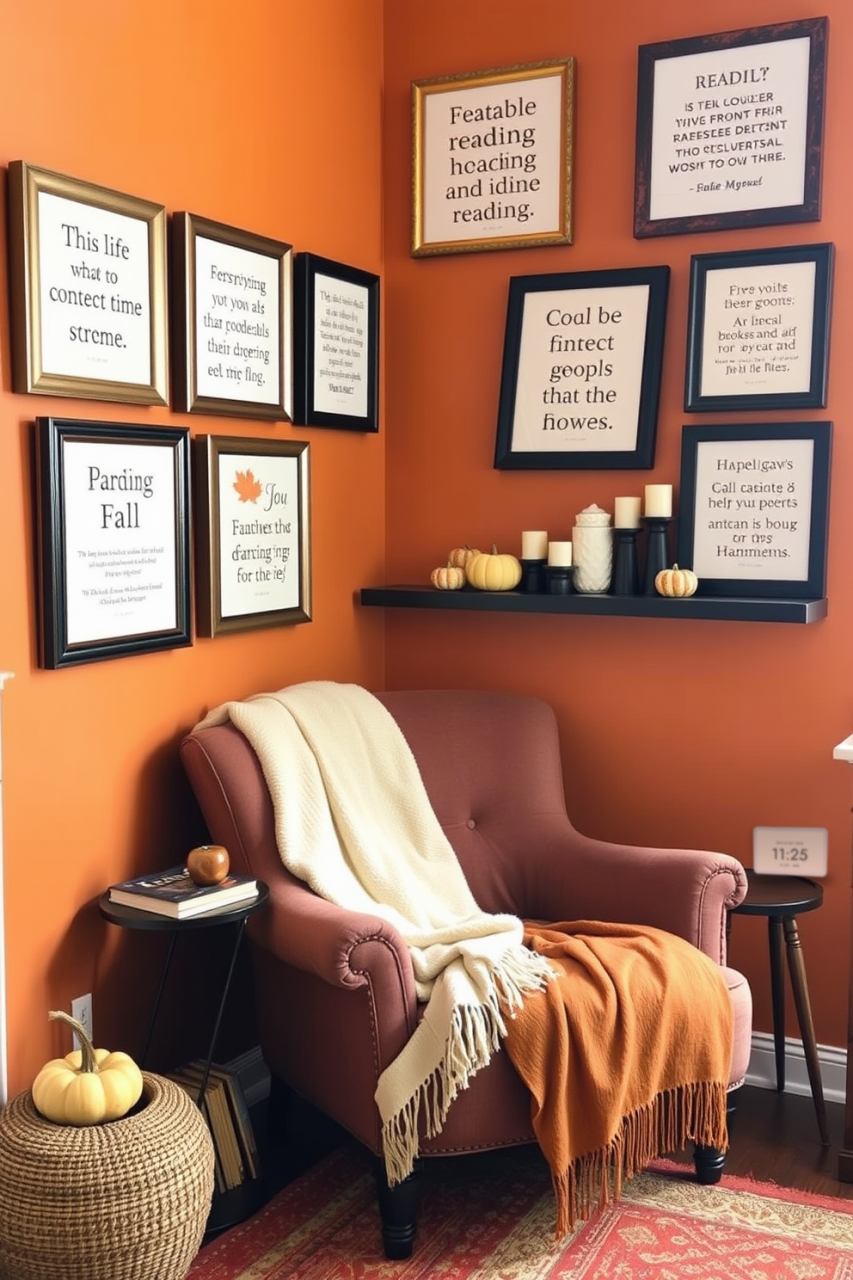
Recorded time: 11h25
